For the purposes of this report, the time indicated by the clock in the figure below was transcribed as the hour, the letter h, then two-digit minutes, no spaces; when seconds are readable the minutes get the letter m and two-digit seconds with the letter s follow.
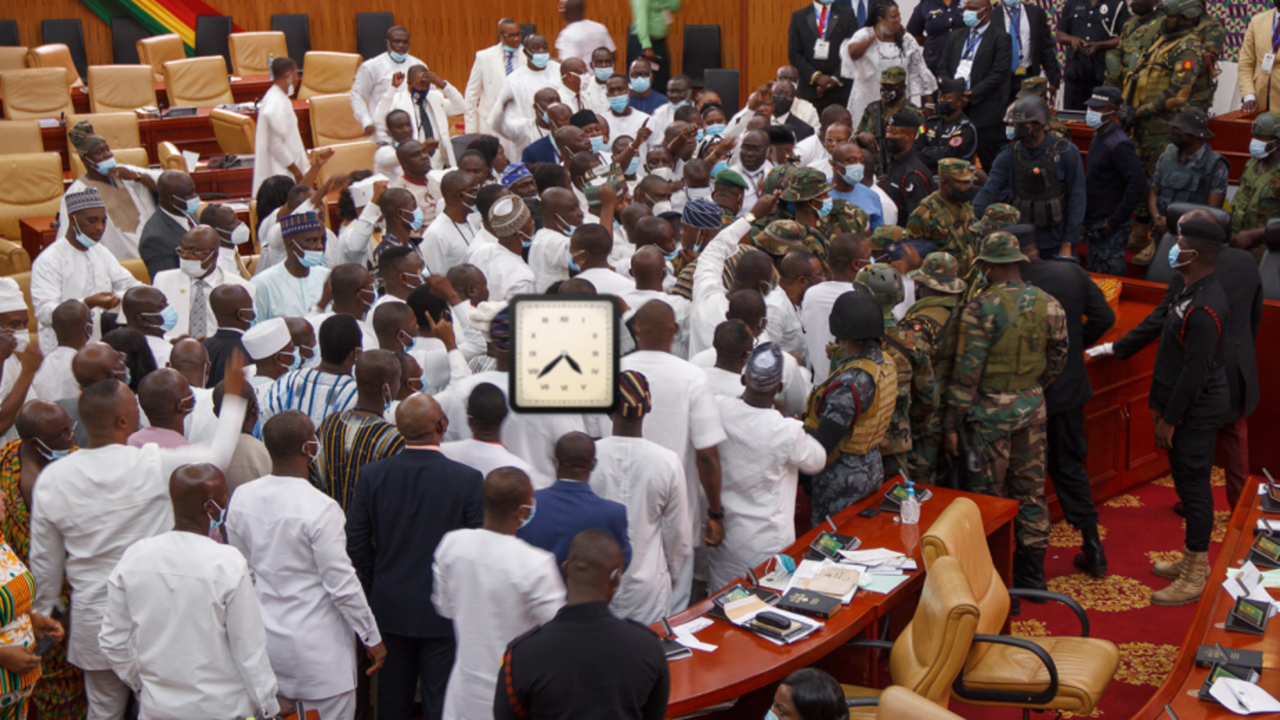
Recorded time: 4h38
